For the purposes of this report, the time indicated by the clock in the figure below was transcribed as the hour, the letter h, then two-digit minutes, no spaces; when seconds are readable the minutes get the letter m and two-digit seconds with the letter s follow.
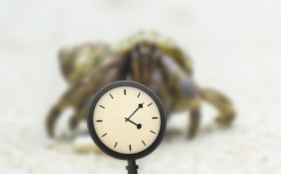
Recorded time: 4h08
